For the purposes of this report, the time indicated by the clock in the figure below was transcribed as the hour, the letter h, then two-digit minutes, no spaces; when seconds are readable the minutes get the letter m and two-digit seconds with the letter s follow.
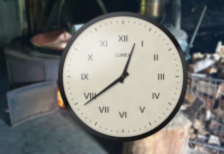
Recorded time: 12h39
